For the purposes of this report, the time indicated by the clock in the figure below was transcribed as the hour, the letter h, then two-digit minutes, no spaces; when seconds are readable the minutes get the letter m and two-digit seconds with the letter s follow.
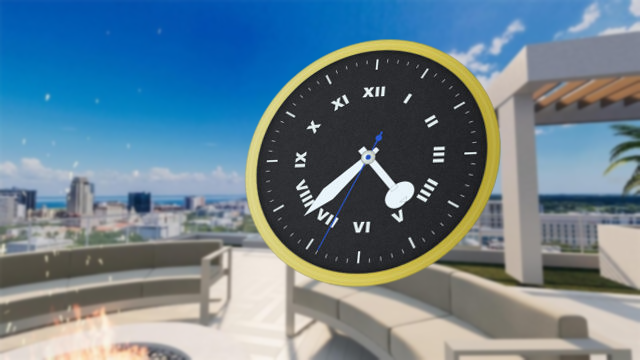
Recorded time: 4h37m34s
